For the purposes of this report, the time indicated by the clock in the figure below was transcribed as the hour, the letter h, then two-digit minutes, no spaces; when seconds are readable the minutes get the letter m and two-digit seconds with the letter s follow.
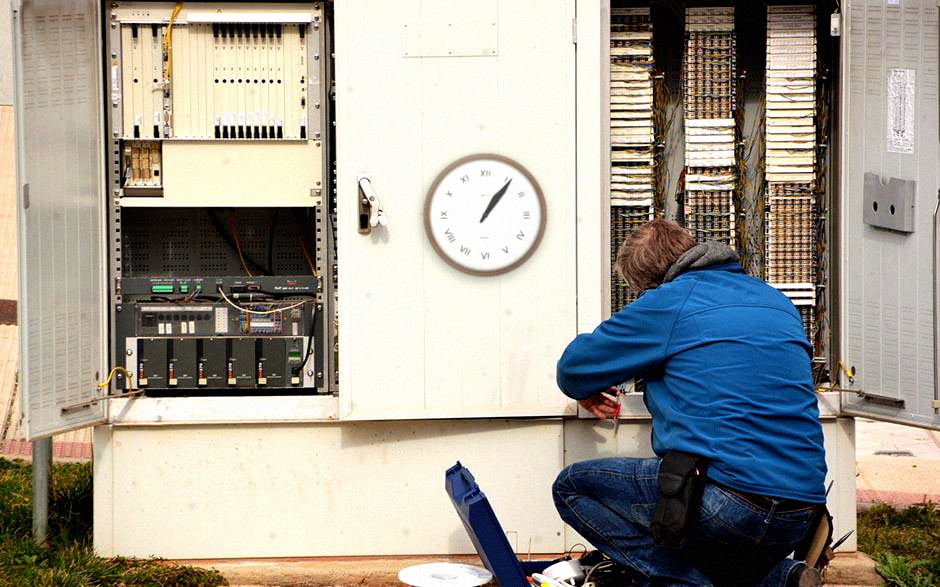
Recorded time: 1h06
